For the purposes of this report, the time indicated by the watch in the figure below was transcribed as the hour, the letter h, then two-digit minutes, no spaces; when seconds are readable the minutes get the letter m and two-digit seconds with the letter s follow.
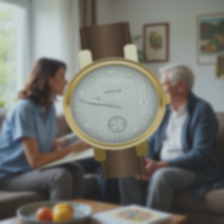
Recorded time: 9h48
